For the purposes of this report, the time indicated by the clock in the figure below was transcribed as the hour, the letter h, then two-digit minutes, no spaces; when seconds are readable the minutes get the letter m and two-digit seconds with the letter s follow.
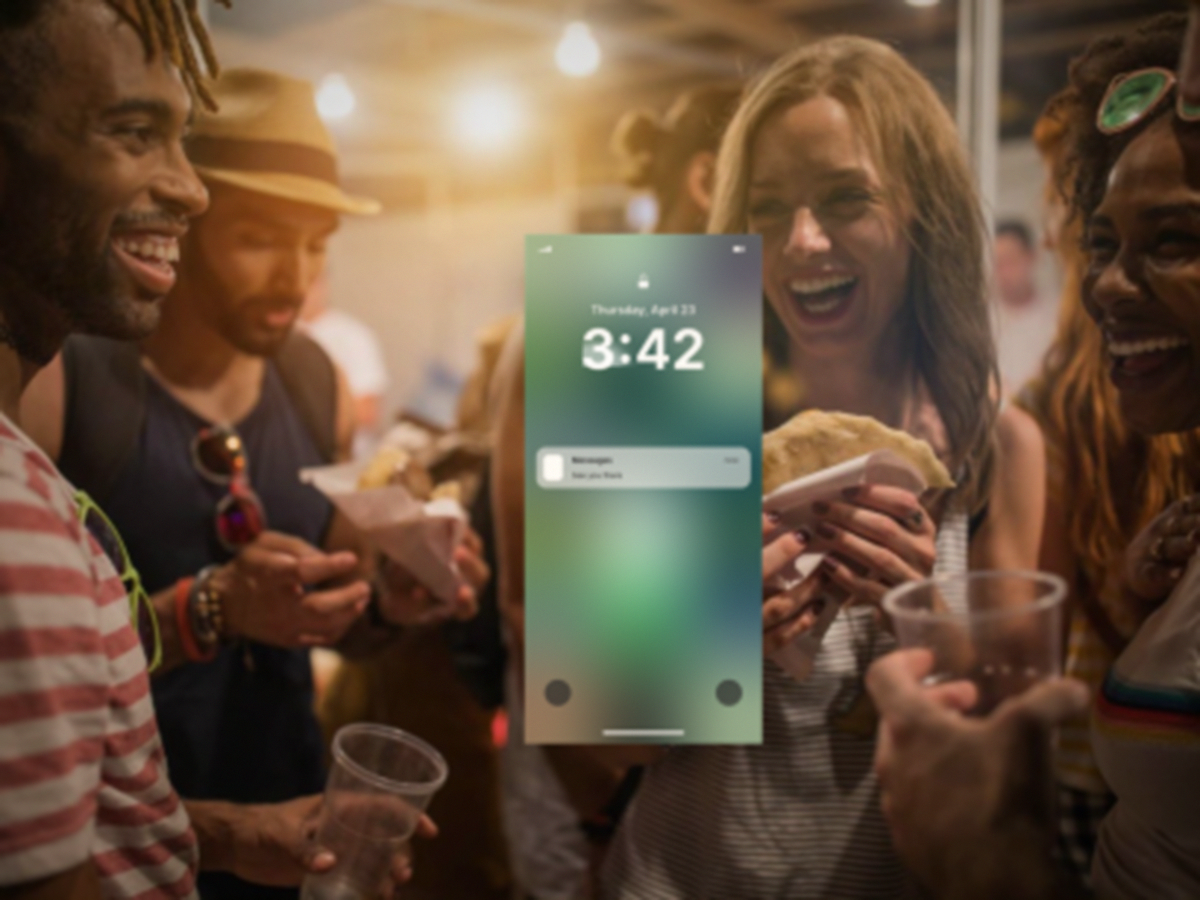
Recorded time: 3h42
